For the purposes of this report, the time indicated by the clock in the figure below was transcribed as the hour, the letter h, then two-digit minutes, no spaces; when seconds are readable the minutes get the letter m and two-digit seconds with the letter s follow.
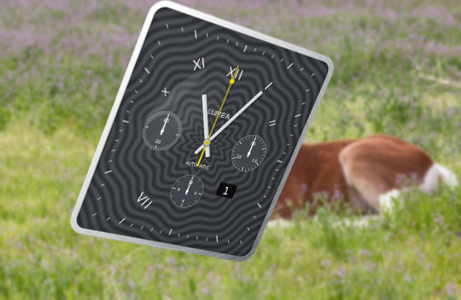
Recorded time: 11h05
